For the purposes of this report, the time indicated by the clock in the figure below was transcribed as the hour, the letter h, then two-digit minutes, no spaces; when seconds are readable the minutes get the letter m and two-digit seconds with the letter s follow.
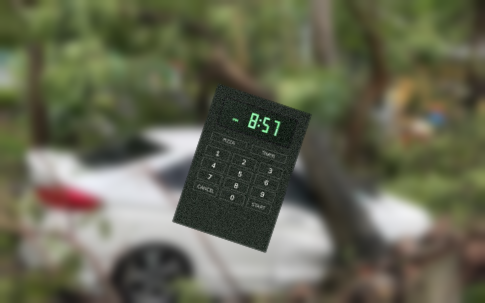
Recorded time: 8h57
